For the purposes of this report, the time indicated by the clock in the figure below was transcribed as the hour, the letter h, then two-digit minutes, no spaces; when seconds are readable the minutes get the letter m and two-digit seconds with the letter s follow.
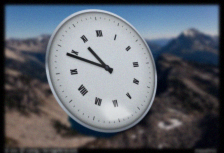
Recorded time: 10h49
